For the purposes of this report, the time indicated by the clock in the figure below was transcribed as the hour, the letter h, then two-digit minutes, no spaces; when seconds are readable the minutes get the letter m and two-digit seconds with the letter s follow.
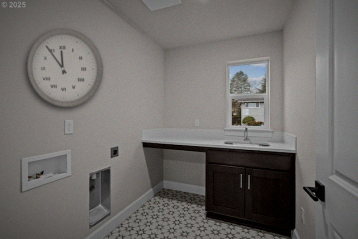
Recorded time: 11h54
